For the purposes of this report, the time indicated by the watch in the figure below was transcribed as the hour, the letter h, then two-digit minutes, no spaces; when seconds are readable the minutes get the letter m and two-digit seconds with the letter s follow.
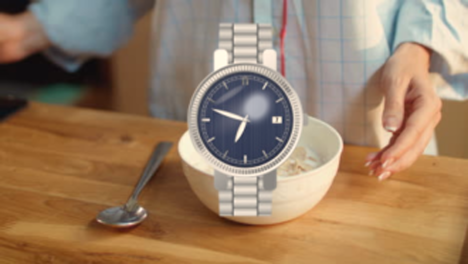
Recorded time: 6h48
